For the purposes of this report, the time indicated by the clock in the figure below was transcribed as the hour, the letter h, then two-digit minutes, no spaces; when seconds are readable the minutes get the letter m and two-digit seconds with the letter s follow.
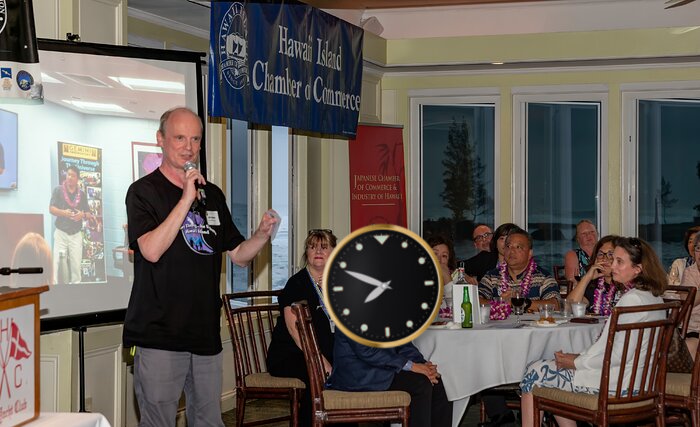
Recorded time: 7h49
